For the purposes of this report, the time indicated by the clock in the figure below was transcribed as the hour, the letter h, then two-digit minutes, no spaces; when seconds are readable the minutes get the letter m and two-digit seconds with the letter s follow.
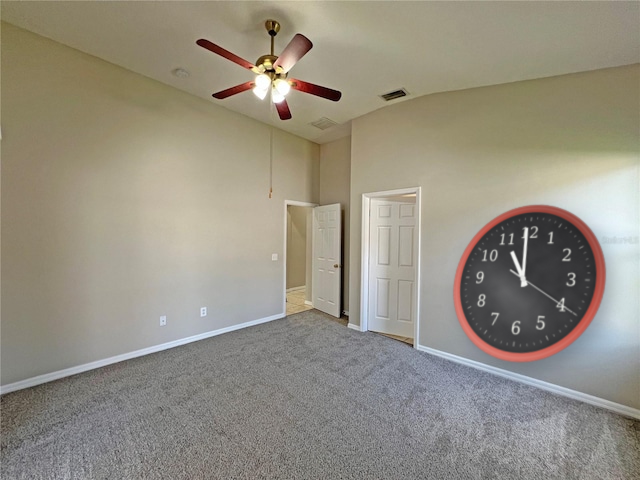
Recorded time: 10h59m20s
